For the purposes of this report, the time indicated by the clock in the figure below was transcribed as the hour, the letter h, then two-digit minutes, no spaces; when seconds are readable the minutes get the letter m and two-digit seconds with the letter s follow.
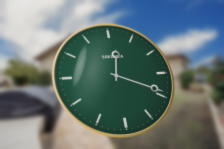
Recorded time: 12h19
